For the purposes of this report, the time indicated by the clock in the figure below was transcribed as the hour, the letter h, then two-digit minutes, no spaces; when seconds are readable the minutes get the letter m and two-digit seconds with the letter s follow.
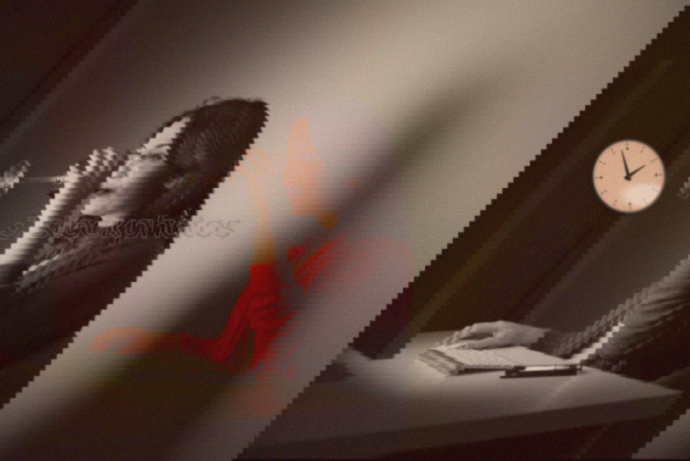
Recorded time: 1h58
